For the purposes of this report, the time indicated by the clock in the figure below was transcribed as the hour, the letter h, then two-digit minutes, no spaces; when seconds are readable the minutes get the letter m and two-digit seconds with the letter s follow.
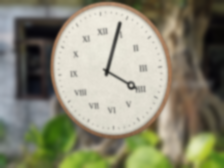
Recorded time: 4h04
